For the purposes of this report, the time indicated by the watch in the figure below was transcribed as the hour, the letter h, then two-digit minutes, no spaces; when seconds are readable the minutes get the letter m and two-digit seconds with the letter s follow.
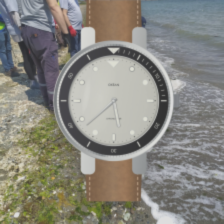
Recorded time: 5h38
